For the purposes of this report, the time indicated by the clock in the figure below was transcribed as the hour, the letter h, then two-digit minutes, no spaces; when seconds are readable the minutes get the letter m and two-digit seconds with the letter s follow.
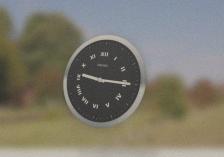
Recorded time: 9h15
